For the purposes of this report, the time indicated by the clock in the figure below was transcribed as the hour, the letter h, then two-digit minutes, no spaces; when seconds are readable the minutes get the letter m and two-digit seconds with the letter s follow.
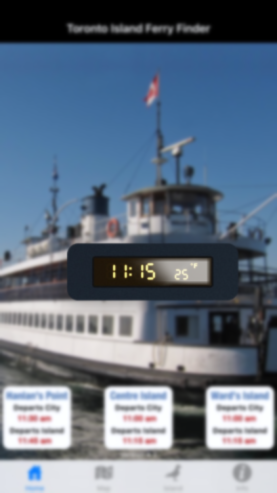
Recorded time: 11h15
